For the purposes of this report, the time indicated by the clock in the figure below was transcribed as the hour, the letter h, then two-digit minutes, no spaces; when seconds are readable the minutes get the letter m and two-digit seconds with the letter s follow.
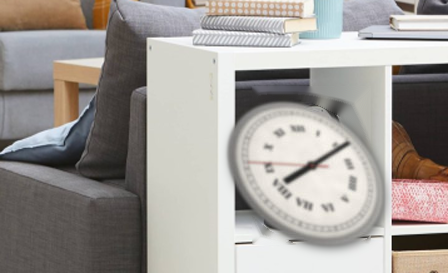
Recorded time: 8h10m46s
